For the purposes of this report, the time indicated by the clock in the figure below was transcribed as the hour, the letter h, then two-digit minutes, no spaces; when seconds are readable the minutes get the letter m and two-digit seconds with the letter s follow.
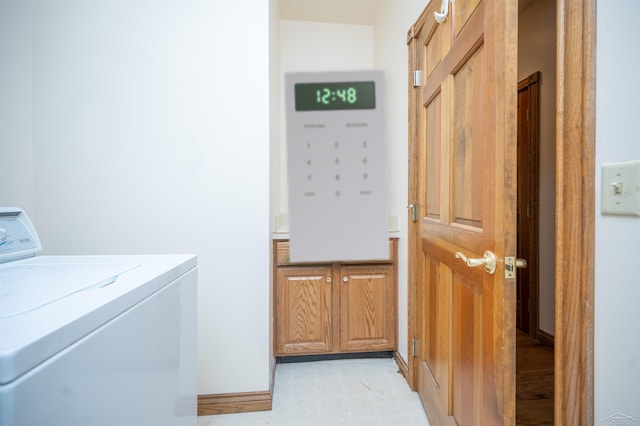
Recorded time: 12h48
